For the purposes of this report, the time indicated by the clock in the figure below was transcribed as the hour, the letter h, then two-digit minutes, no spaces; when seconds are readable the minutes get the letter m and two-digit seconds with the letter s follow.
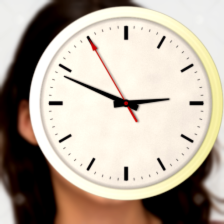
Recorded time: 2h48m55s
